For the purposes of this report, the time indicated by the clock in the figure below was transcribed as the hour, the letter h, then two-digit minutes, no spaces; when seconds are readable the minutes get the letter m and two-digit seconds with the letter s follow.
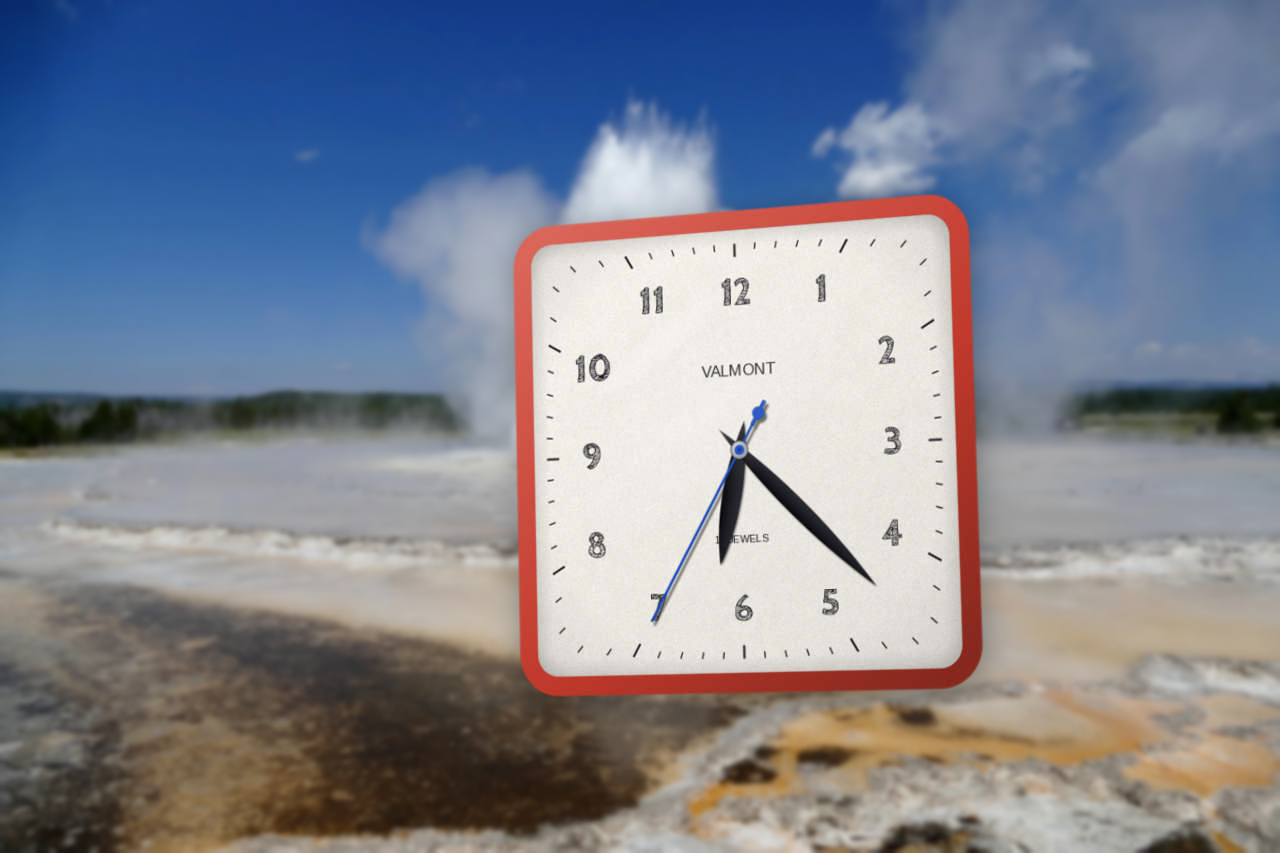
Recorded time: 6h22m35s
